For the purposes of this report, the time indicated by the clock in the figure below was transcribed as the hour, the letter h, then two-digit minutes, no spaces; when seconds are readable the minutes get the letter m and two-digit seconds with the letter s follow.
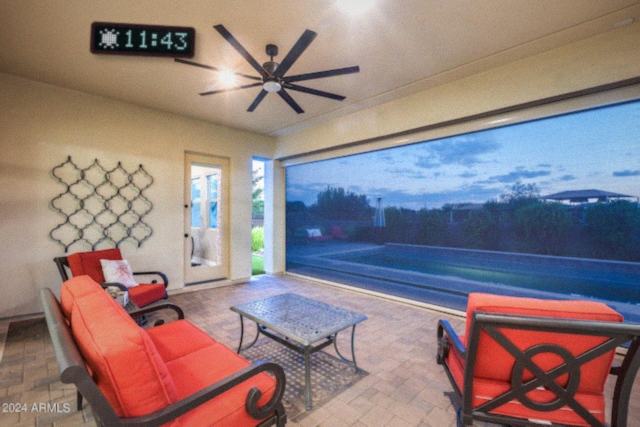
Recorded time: 11h43
